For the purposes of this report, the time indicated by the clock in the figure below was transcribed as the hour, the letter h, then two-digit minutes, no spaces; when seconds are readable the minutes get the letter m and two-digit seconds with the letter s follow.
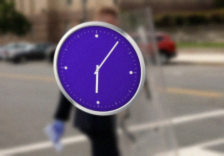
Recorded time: 6h06
